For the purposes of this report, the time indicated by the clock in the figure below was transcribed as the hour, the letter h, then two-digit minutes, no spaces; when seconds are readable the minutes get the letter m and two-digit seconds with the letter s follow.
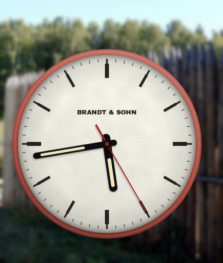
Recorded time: 5h43m25s
